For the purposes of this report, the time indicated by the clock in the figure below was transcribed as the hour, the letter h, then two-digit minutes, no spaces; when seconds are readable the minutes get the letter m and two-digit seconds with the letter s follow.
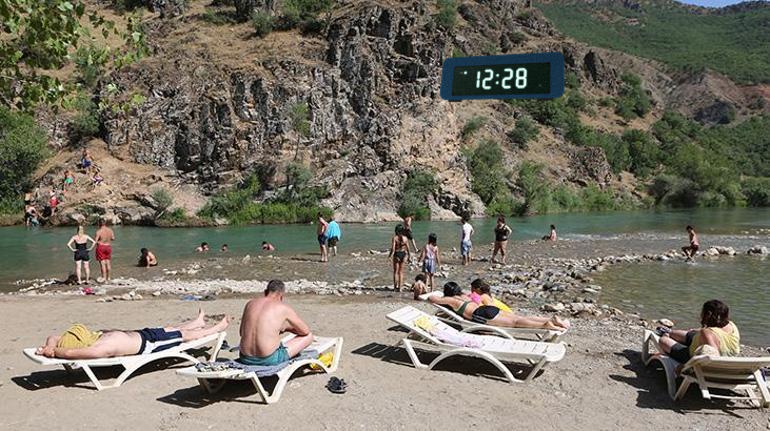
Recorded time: 12h28
